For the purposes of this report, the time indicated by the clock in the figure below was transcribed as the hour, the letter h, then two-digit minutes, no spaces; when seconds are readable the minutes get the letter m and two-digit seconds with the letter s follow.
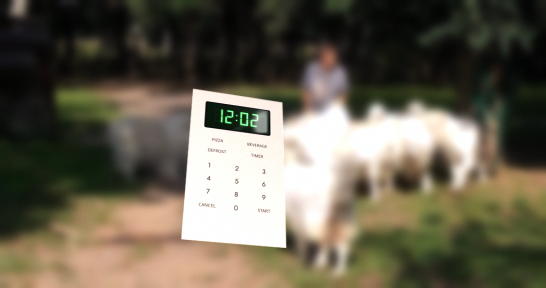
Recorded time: 12h02
